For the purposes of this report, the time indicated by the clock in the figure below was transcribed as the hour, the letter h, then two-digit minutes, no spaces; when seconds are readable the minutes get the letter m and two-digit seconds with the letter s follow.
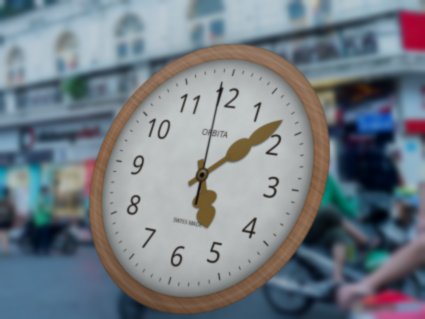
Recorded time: 5h07m59s
